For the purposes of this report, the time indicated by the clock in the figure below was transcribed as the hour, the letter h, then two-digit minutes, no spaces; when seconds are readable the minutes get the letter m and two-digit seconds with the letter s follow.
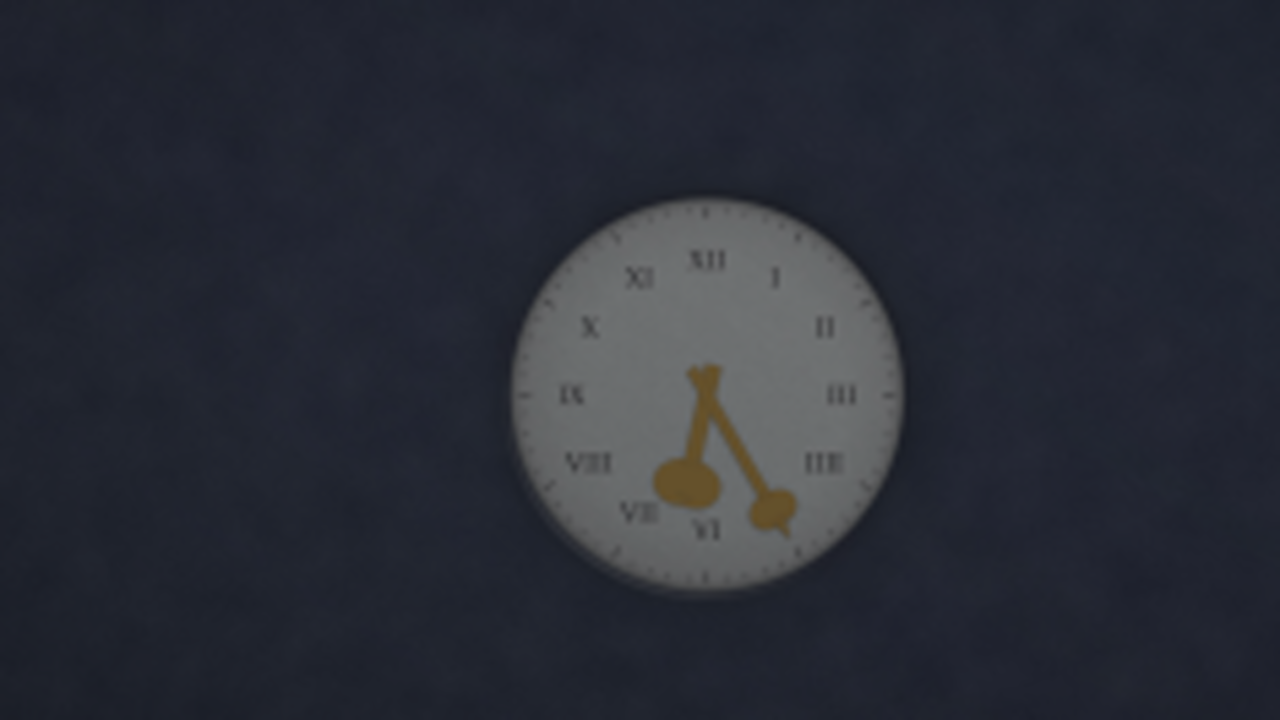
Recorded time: 6h25
